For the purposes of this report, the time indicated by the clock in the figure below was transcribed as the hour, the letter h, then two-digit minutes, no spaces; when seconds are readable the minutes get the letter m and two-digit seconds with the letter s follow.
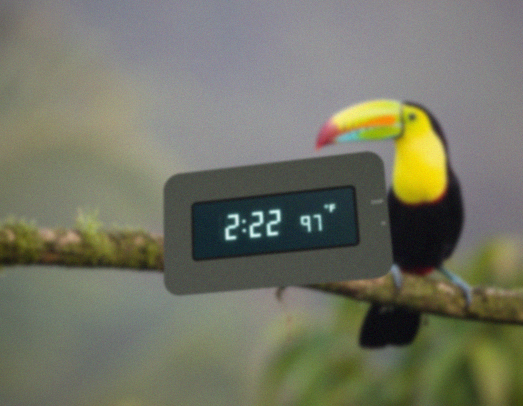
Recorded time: 2h22
